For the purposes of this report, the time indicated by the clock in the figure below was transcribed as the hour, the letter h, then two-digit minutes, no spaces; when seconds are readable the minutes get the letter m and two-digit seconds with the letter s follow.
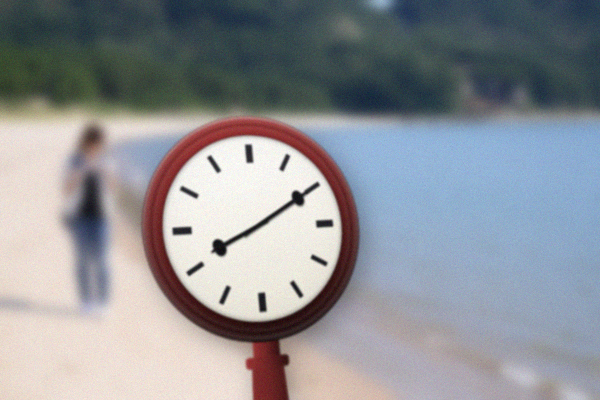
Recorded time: 8h10
